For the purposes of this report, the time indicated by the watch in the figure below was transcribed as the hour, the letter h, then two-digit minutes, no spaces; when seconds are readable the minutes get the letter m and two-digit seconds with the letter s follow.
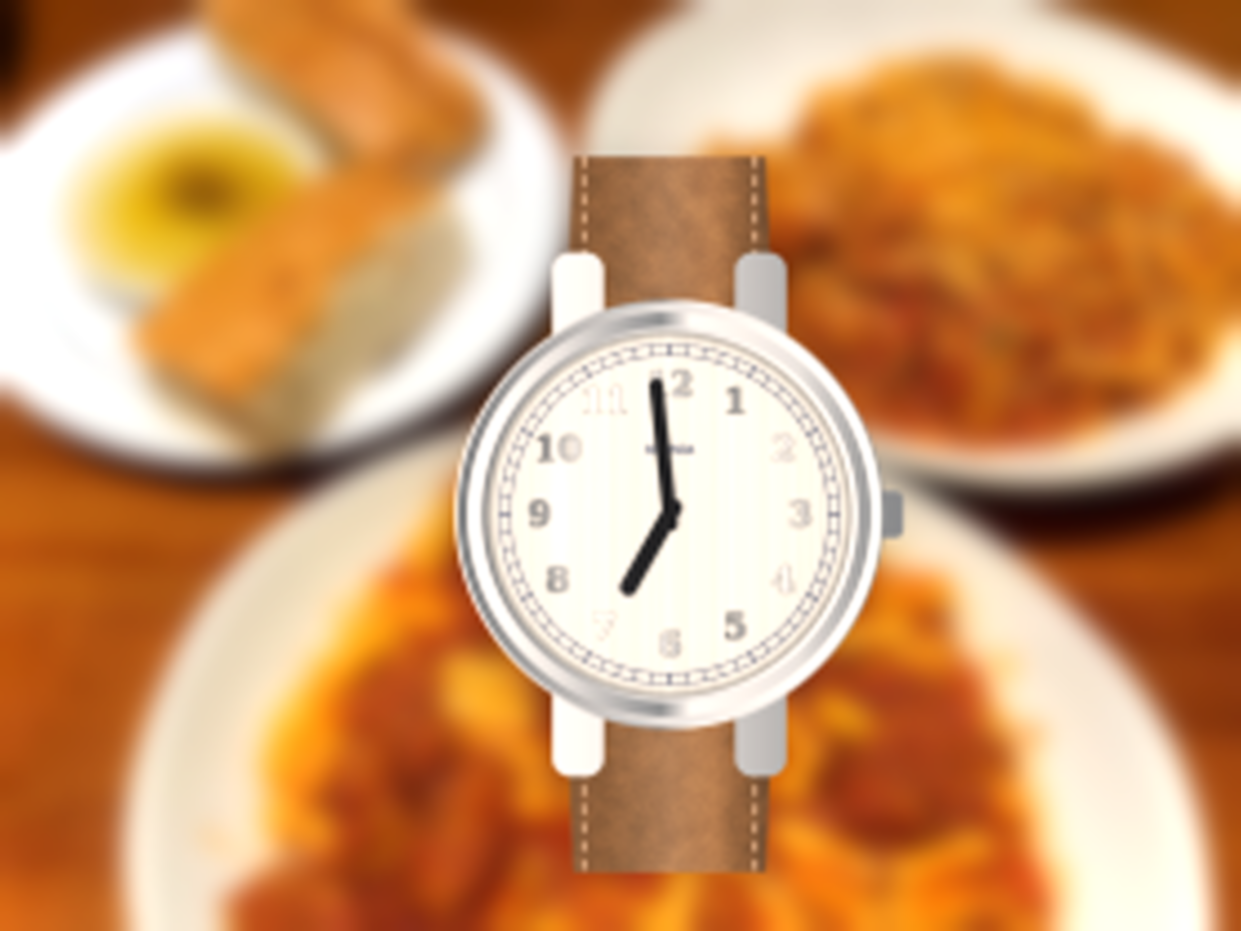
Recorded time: 6h59
